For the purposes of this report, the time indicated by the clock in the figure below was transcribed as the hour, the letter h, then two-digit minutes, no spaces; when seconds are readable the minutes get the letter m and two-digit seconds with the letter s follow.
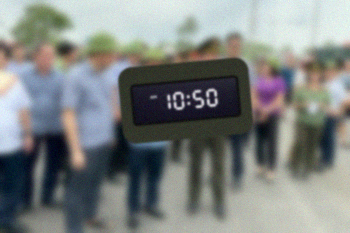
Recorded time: 10h50
